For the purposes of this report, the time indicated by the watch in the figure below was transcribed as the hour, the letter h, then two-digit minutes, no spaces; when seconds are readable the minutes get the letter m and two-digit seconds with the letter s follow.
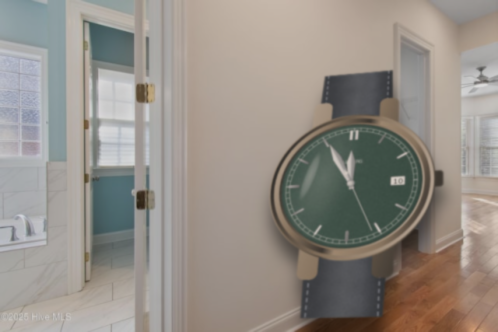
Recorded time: 11h55m26s
